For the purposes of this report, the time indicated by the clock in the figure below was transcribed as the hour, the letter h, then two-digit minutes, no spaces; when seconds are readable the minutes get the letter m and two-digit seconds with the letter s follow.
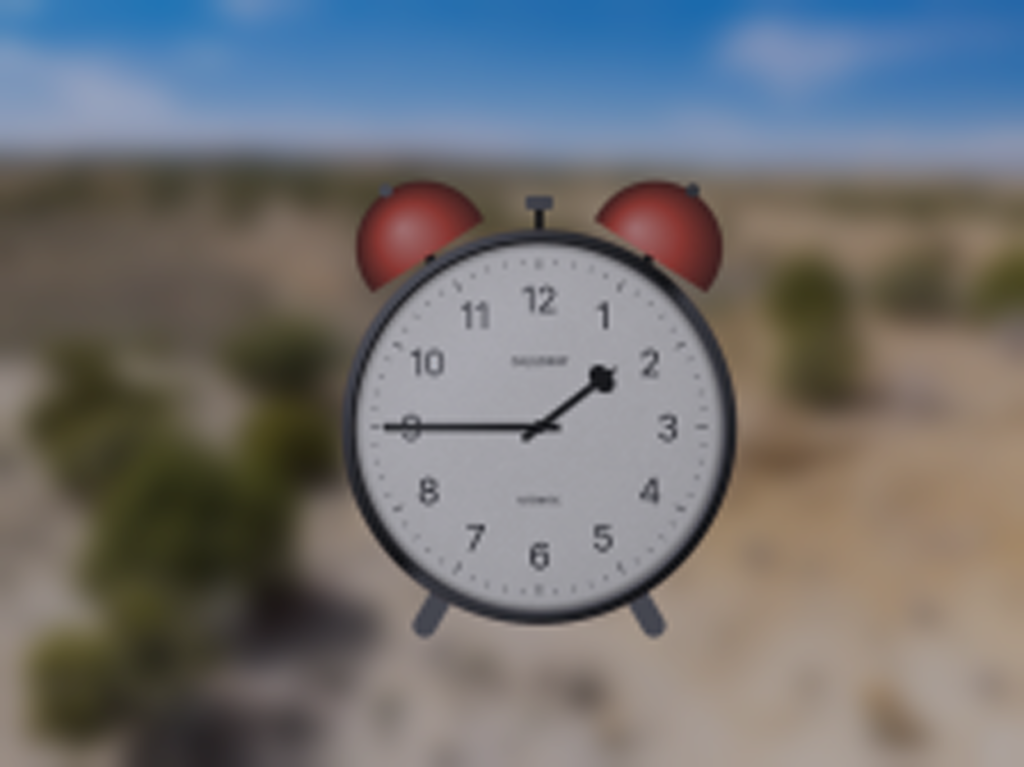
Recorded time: 1h45
